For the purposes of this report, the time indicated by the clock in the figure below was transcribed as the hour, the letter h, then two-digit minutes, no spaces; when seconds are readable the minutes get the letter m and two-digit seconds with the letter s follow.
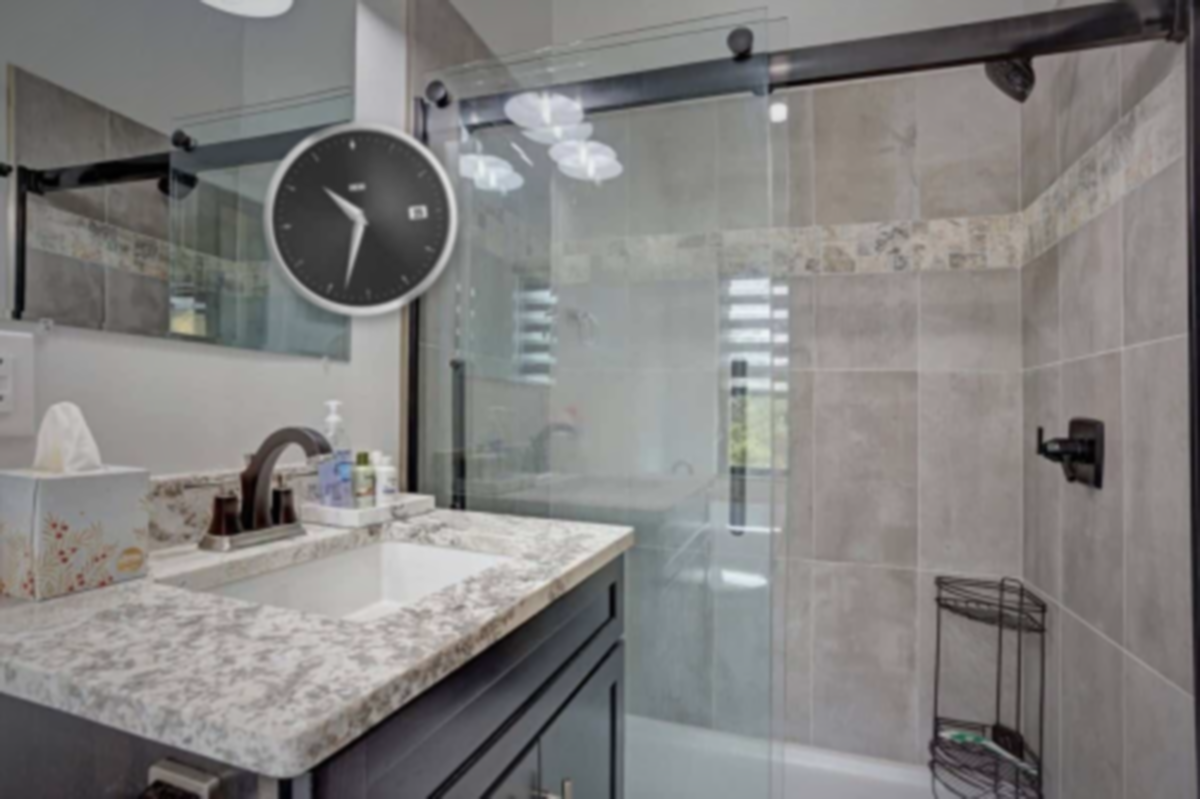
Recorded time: 10h33
